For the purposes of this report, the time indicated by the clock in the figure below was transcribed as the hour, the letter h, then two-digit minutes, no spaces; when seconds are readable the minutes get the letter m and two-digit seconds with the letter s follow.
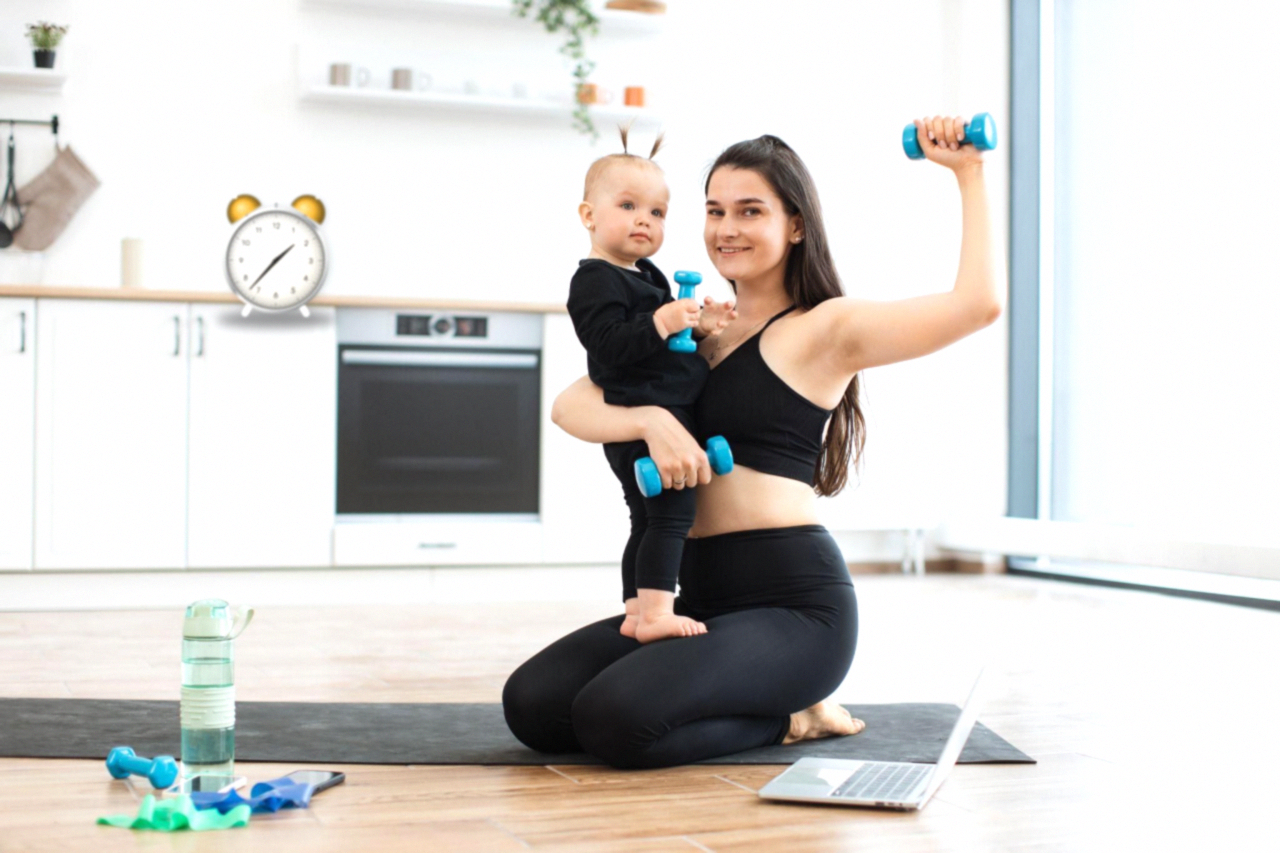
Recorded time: 1h37
